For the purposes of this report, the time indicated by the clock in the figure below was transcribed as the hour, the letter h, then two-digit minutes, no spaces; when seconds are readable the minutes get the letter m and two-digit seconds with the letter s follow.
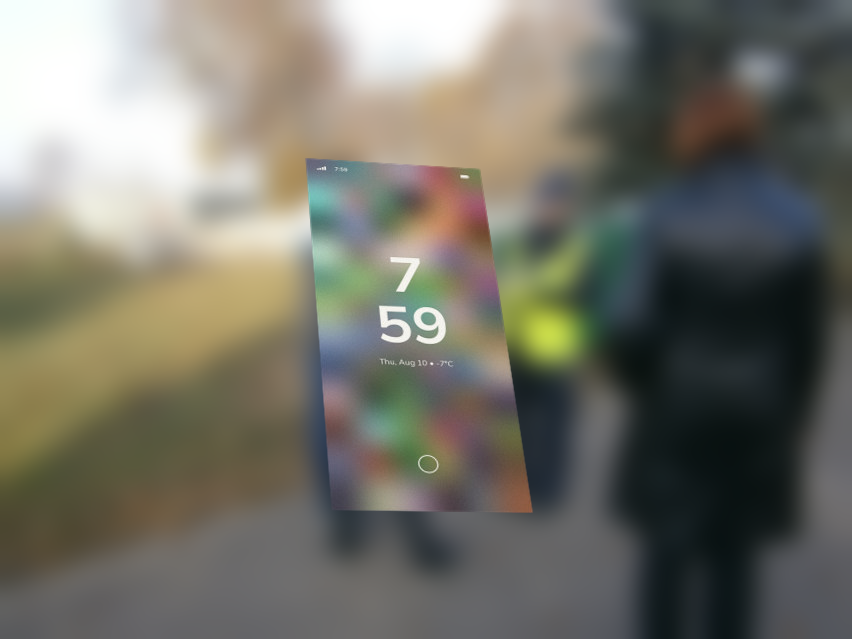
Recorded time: 7h59
